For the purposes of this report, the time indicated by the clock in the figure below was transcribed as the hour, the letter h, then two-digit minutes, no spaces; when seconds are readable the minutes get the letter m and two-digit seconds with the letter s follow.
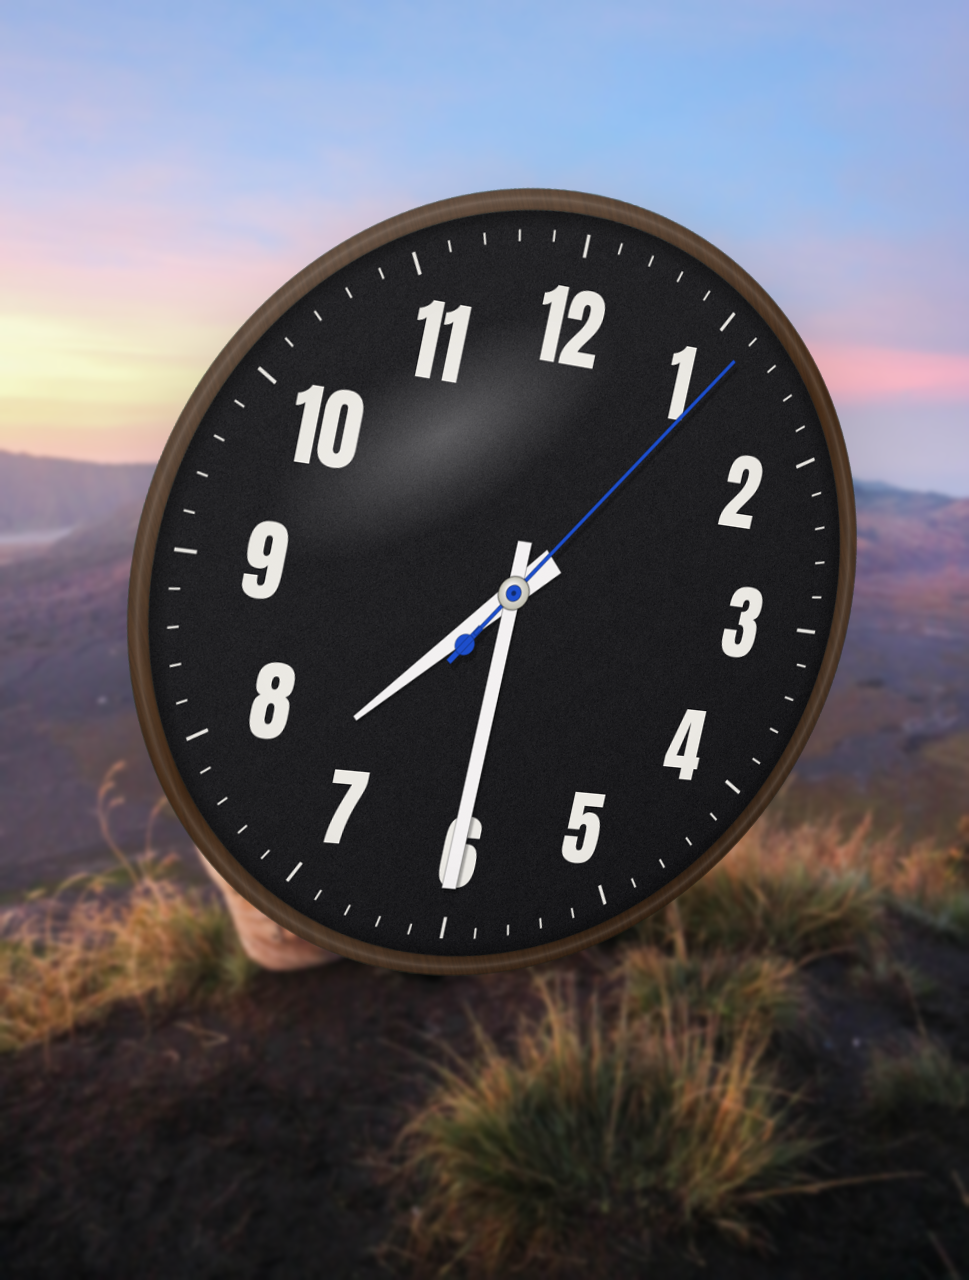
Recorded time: 7h30m06s
